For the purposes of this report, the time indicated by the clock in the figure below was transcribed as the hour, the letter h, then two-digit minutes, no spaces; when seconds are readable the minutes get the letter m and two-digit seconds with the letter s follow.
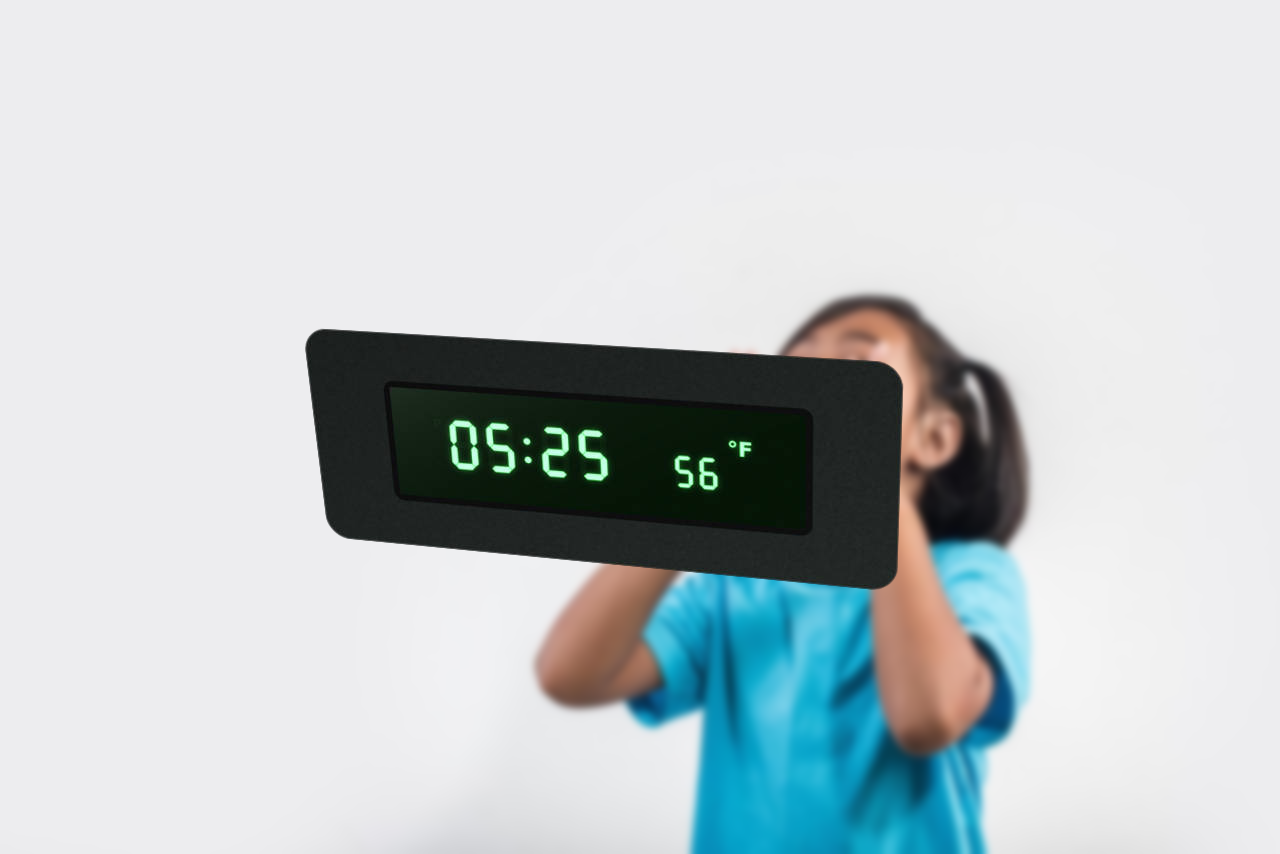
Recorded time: 5h25
